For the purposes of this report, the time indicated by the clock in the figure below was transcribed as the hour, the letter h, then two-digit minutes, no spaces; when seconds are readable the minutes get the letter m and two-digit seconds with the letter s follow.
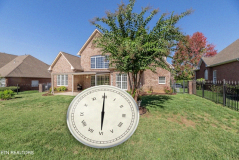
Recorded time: 6h00
